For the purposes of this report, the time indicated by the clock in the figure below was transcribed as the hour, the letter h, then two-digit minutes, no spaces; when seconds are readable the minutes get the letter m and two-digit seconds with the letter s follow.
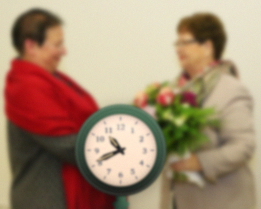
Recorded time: 10h41
